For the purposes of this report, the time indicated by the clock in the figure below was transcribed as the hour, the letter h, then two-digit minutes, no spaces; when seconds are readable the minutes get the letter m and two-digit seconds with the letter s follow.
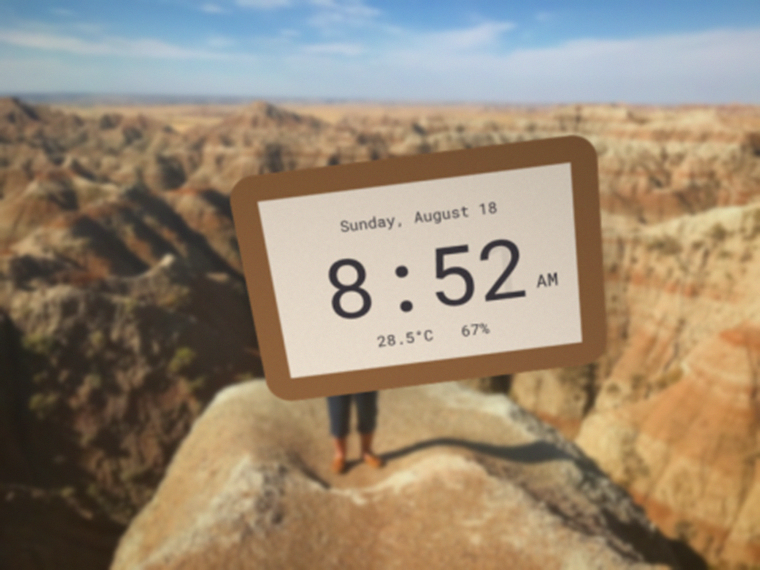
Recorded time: 8h52
